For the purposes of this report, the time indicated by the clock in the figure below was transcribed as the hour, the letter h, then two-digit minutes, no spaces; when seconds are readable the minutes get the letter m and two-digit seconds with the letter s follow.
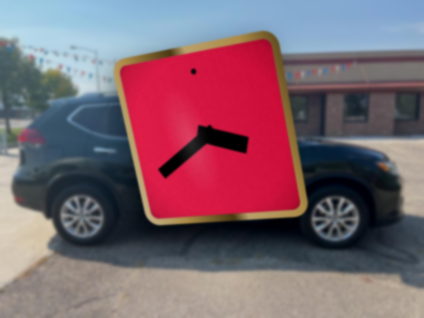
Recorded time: 3h40
